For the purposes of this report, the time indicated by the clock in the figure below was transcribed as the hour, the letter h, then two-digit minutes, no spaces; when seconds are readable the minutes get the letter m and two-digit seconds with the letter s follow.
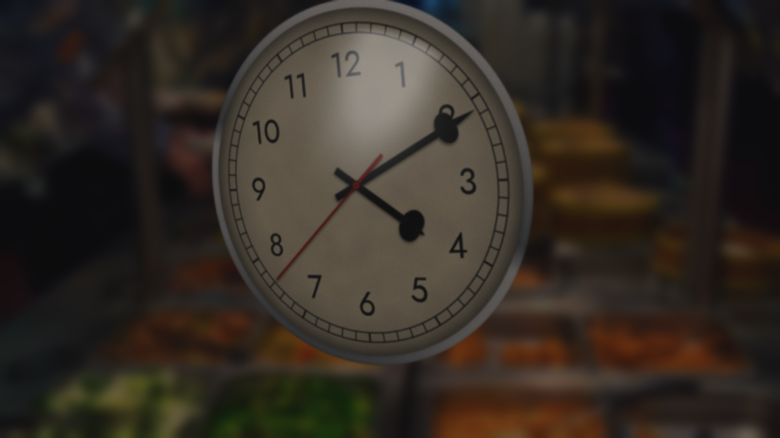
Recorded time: 4h10m38s
